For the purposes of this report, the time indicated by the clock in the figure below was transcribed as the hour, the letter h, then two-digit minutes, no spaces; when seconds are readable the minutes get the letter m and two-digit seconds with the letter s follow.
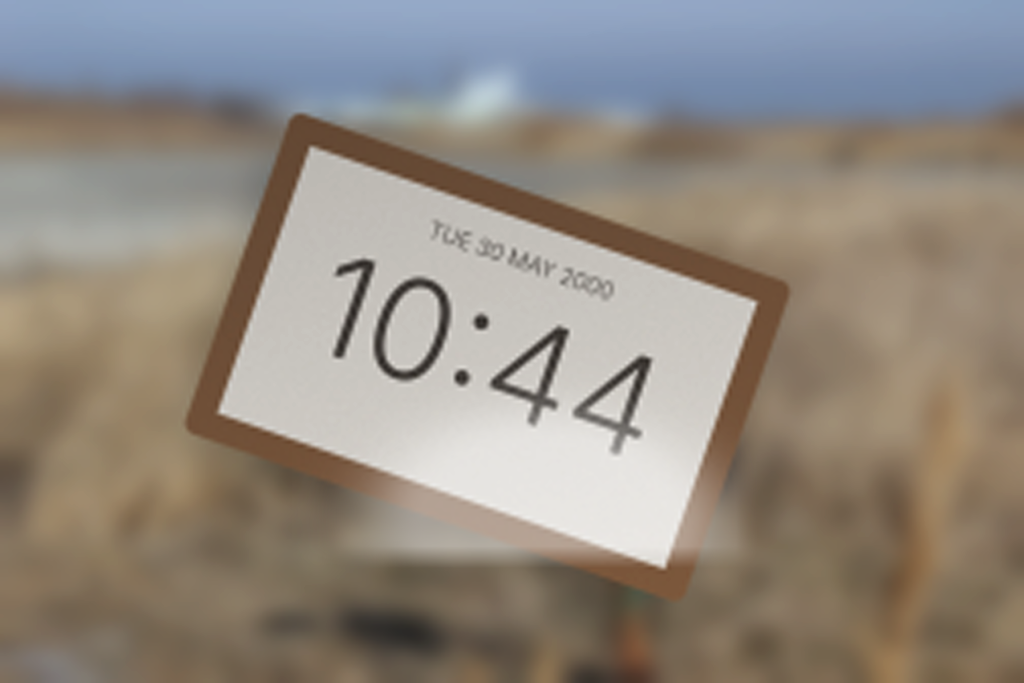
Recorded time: 10h44
